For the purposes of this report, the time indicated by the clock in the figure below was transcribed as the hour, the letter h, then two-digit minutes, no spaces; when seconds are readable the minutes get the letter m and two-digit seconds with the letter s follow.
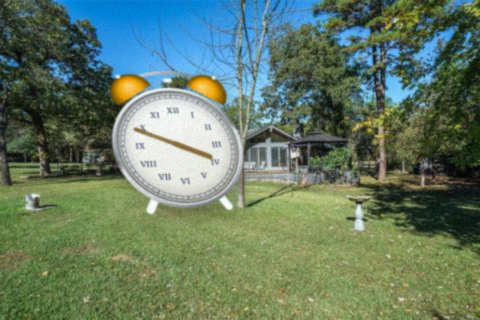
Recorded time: 3h49
